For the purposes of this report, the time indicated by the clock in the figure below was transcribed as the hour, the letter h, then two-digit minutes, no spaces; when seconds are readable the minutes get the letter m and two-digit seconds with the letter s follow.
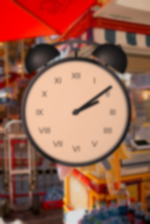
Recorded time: 2h09
